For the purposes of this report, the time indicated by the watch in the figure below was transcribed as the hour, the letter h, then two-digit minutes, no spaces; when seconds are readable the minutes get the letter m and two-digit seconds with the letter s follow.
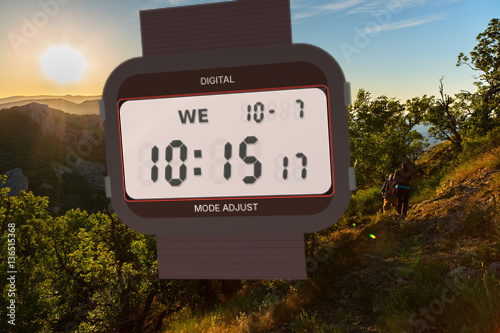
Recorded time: 10h15m17s
